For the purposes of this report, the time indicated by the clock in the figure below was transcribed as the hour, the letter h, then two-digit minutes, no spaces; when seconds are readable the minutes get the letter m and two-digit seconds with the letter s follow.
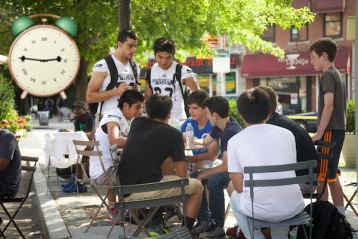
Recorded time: 2h46
